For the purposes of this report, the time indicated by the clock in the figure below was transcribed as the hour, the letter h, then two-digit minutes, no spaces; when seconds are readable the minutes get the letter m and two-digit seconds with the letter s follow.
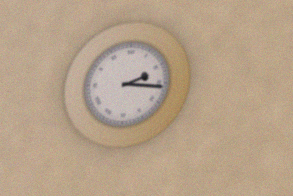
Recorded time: 2h16
